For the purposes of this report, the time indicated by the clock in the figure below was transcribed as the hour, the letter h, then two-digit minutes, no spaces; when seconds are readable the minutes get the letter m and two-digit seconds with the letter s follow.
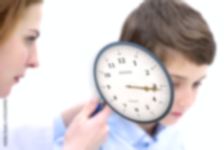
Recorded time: 3h16
